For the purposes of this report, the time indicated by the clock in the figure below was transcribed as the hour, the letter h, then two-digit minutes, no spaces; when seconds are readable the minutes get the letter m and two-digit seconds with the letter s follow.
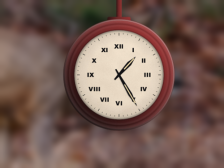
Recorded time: 1h25
